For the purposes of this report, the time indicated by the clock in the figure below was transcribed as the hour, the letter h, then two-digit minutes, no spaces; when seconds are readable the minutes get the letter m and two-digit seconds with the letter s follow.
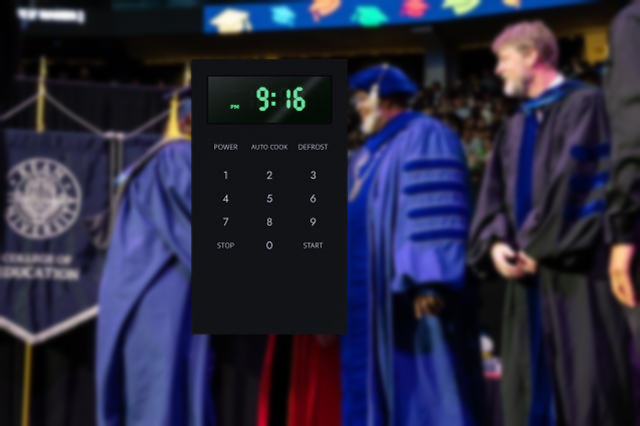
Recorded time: 9h16
